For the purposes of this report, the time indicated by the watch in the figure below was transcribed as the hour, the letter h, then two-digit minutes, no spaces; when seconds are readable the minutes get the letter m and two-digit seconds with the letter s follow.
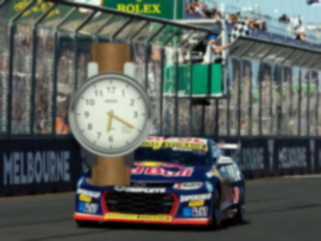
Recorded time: 6h20
